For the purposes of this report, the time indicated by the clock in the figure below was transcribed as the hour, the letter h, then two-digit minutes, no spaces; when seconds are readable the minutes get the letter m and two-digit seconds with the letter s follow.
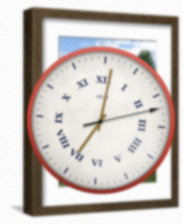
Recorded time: 7h01m12s
